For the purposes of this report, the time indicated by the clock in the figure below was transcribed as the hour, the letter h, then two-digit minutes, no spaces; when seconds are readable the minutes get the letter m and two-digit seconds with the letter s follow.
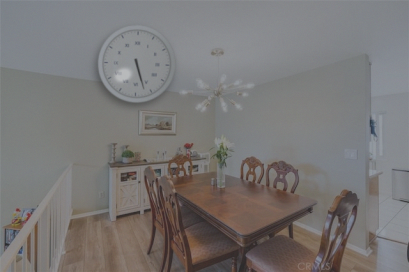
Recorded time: 5h27
